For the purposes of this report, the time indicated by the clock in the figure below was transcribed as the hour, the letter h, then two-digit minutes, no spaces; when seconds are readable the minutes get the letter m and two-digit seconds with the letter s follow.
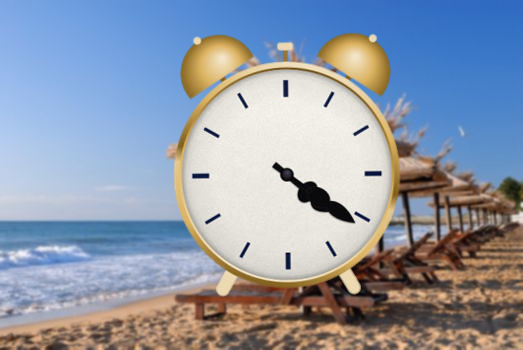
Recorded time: 4h21
